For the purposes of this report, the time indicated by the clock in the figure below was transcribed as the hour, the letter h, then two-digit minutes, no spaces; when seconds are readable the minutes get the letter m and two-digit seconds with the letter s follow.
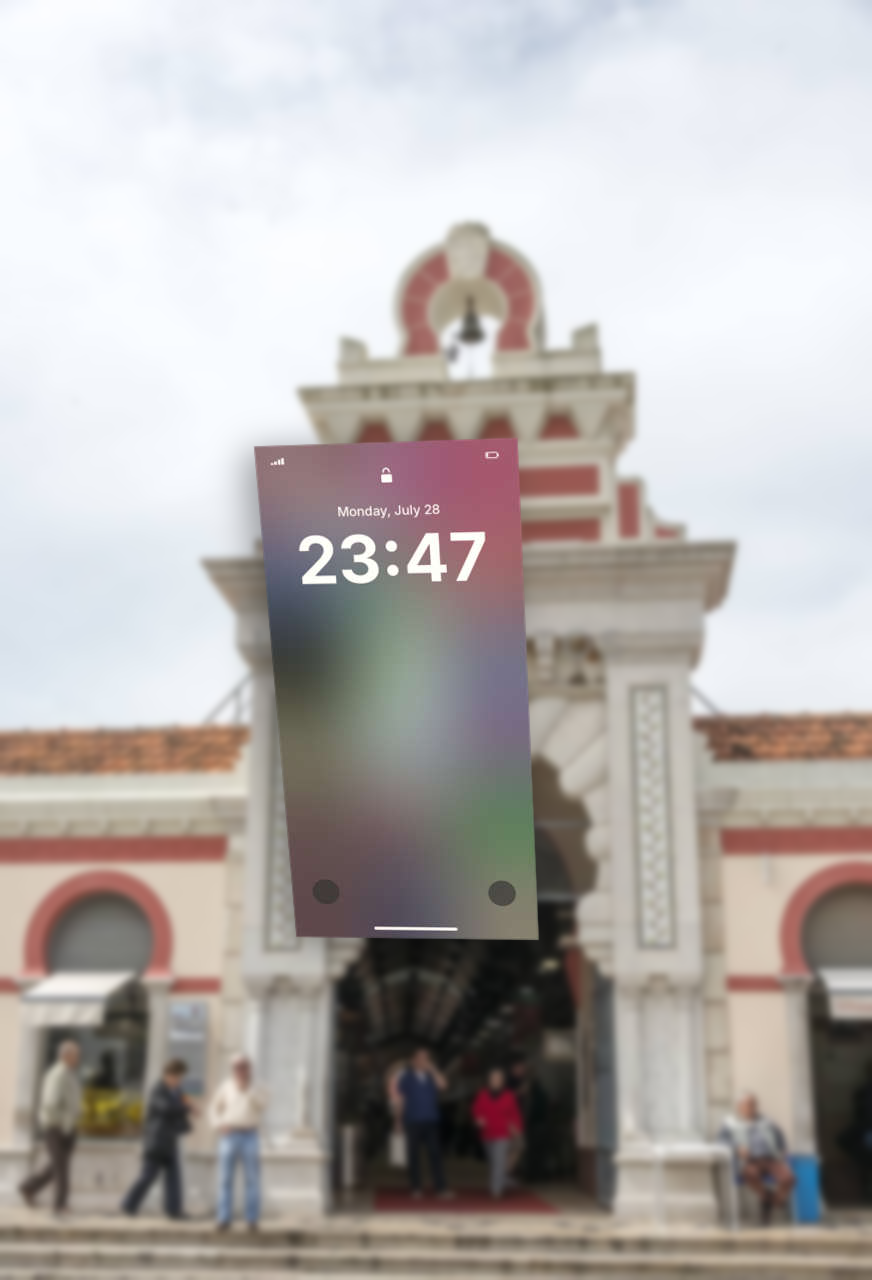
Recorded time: 23h47
